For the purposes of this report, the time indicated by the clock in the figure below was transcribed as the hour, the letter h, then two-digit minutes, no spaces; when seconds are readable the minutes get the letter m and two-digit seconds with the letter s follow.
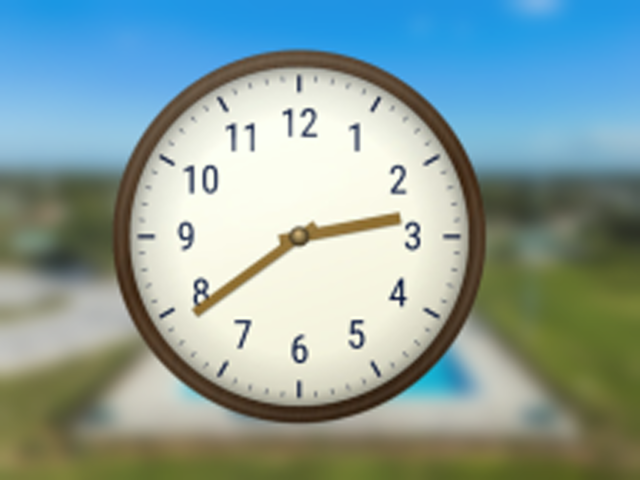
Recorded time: 2h39
